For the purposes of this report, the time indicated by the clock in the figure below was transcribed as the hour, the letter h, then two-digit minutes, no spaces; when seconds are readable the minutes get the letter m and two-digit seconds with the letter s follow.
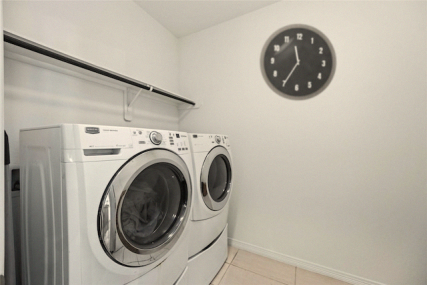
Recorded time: 11h35
